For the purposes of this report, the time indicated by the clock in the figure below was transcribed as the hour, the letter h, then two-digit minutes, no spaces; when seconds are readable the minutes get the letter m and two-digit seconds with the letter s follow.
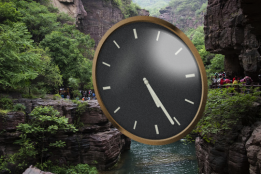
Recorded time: 5h26
